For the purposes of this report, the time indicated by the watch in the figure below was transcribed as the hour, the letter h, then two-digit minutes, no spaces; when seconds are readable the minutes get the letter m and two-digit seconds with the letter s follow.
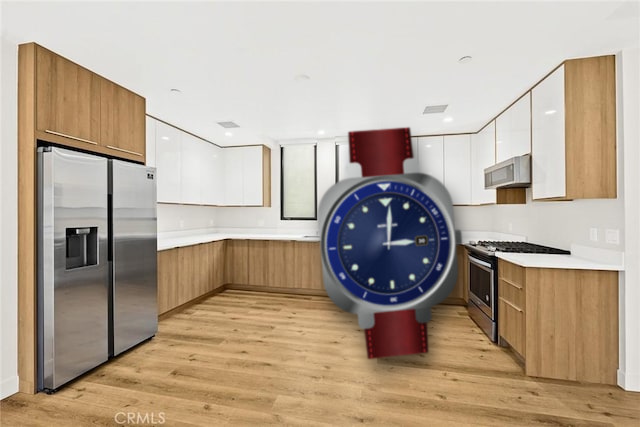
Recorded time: 3h01
